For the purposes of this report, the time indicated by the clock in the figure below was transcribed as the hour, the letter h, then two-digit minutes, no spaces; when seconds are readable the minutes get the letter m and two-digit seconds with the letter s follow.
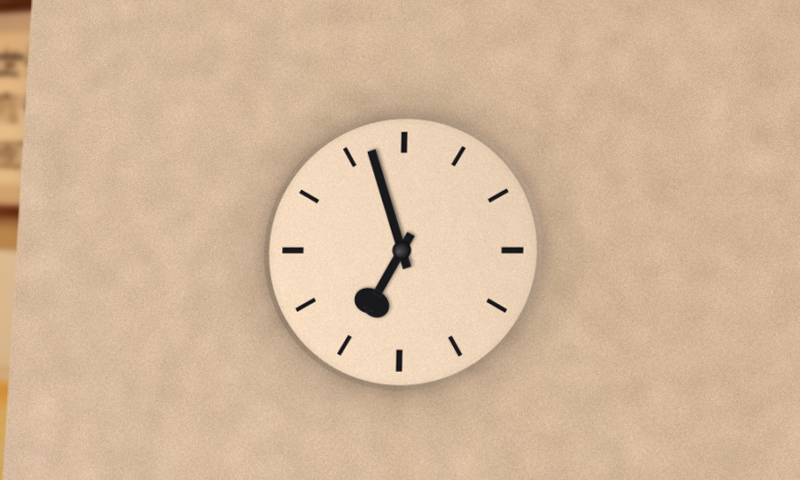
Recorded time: 6h57
